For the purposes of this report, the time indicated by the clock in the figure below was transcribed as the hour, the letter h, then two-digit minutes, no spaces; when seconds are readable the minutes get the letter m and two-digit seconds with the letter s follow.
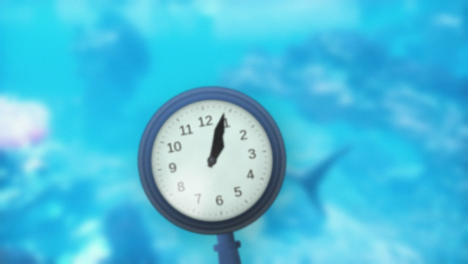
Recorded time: 1h04
